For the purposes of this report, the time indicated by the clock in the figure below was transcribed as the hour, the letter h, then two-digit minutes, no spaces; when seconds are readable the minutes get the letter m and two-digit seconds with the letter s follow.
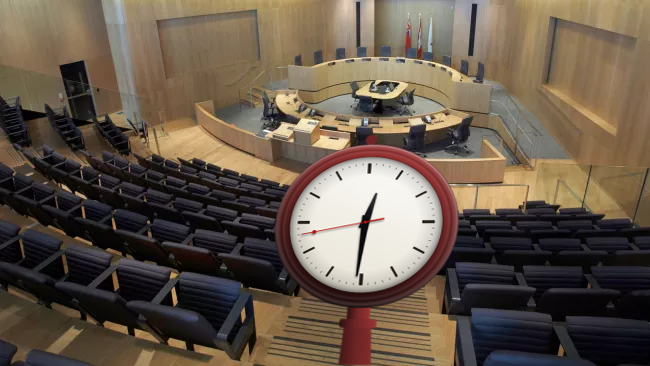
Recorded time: 12h30m43s
